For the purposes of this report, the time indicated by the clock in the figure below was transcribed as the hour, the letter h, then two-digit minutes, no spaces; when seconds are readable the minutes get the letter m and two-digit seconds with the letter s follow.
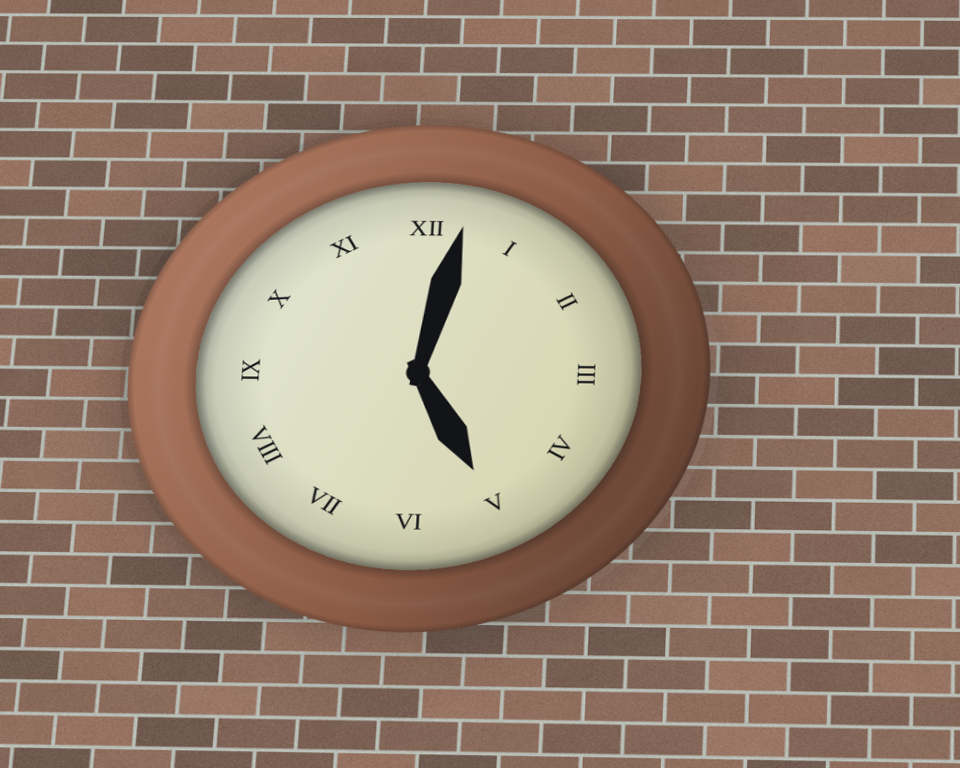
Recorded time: 5h02
